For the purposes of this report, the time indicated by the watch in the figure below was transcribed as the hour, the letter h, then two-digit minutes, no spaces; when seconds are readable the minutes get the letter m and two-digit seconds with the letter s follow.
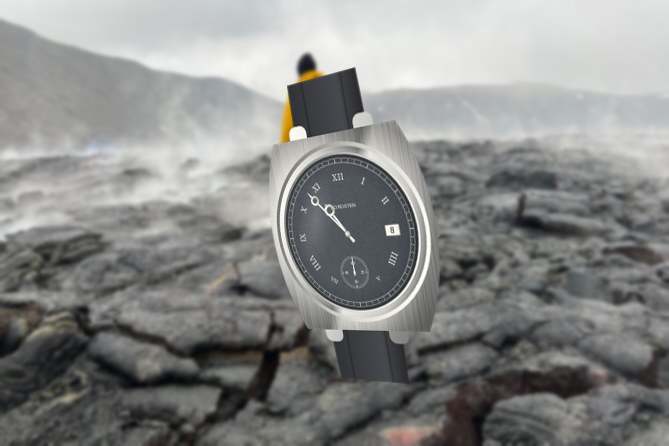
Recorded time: 10h53
